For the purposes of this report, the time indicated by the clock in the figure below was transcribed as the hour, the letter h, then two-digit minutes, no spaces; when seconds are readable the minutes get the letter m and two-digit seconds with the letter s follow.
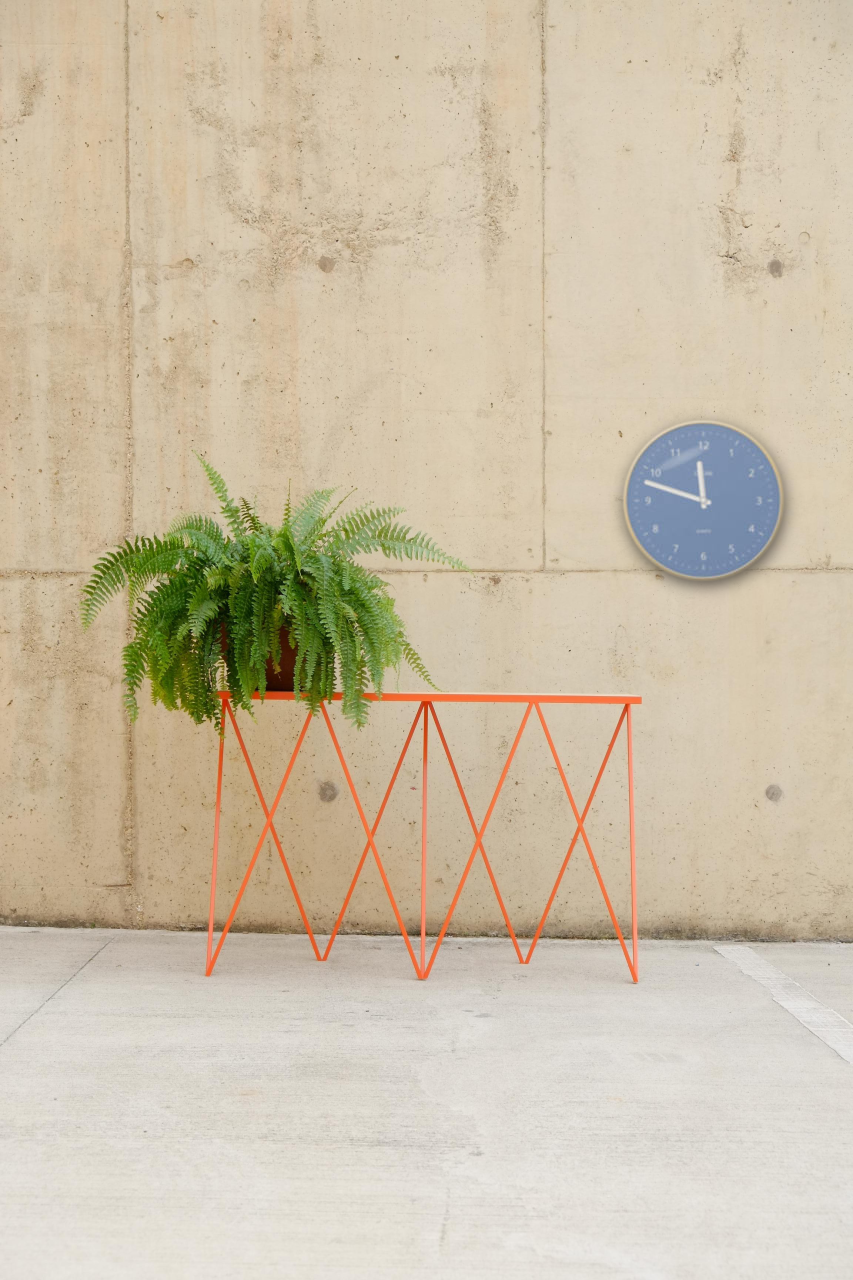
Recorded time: 11h48
